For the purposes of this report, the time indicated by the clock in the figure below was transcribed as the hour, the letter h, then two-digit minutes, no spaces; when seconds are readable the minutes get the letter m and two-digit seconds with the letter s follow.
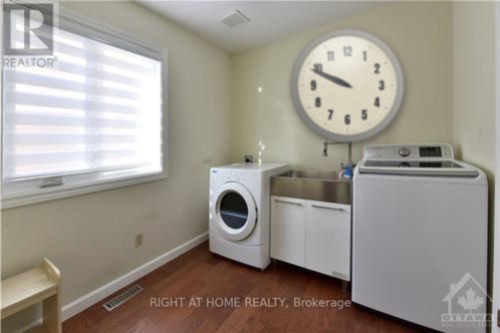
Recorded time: 9h49
